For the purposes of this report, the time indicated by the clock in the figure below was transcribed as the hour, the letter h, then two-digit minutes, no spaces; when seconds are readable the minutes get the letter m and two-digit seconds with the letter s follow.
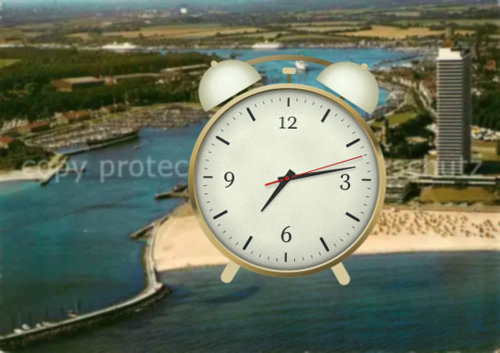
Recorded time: 7h13m12s
